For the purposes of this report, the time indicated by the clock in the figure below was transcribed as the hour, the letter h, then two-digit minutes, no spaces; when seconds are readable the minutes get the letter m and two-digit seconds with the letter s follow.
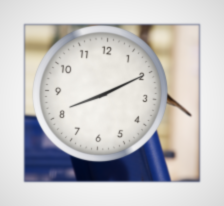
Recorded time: 8h10
